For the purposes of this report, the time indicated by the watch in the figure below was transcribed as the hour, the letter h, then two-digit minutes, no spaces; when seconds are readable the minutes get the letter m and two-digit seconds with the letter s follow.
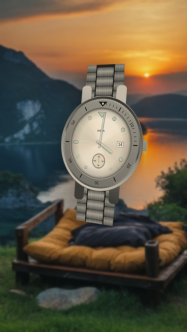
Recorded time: 4h01
